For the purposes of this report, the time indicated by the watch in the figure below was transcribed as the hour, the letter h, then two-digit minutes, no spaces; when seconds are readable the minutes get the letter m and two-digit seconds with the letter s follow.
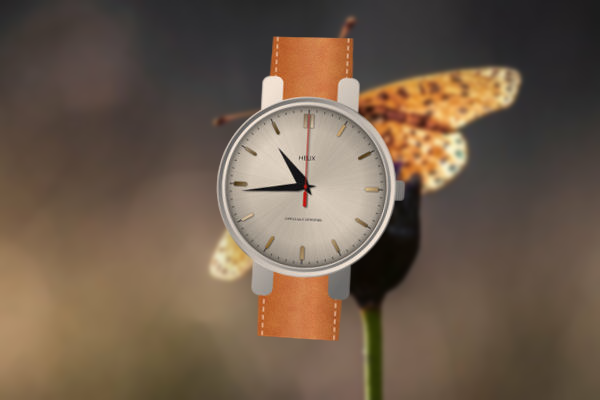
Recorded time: 10h44m00s
